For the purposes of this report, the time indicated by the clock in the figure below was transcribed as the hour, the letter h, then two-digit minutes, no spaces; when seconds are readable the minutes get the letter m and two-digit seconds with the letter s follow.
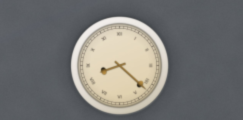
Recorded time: 8h22
